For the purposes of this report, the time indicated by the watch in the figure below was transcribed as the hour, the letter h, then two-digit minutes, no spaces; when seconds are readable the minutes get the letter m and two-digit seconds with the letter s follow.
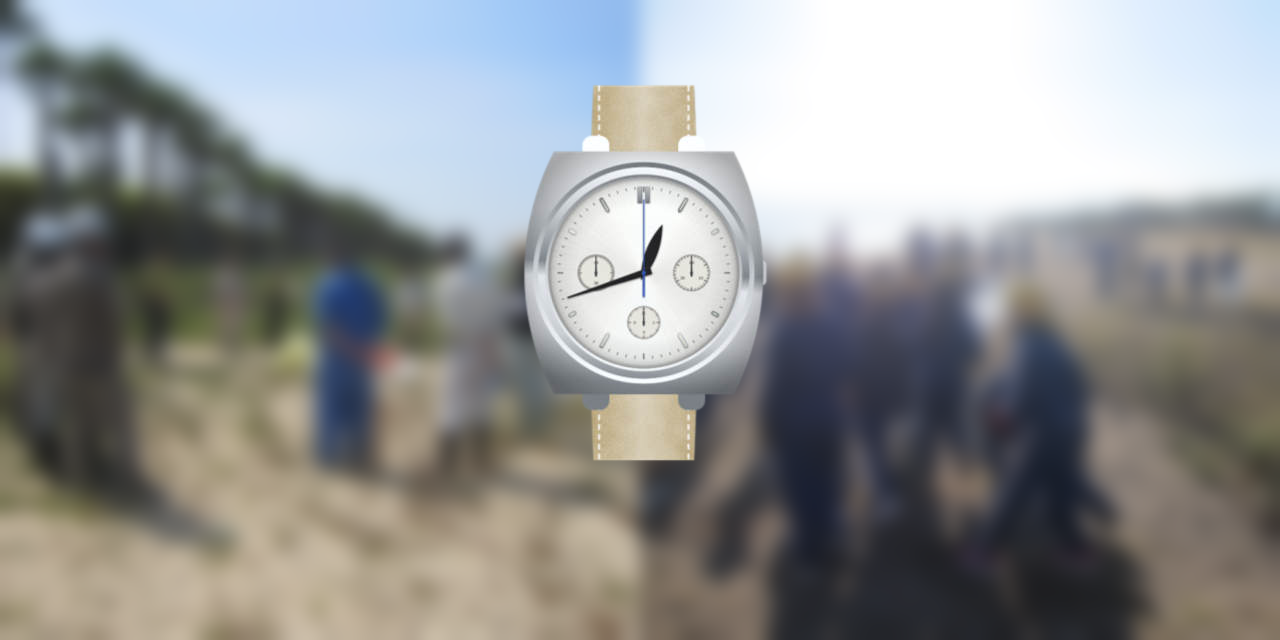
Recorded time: 12h42
